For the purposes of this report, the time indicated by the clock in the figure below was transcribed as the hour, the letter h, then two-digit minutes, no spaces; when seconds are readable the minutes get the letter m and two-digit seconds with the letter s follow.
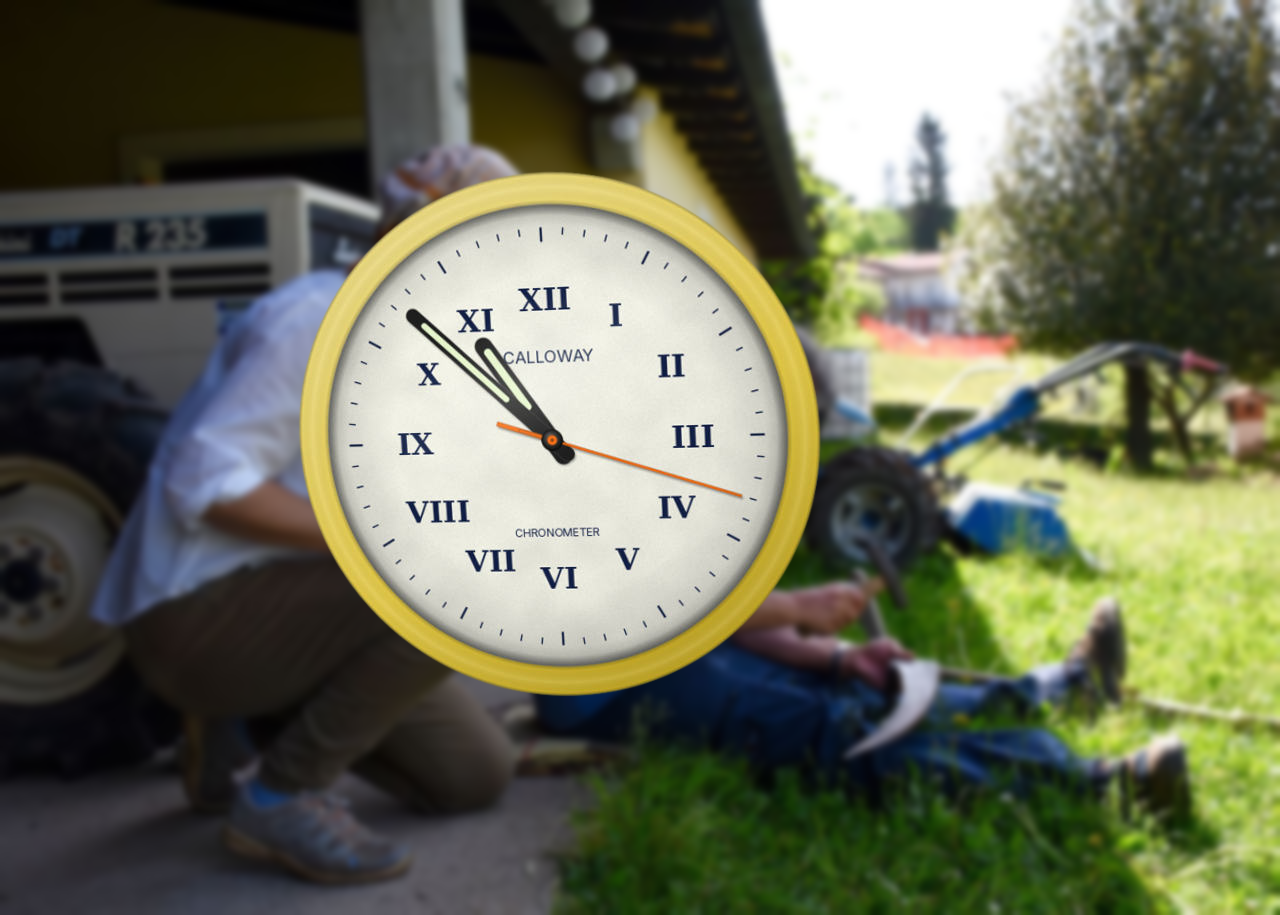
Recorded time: 10h52m18s
